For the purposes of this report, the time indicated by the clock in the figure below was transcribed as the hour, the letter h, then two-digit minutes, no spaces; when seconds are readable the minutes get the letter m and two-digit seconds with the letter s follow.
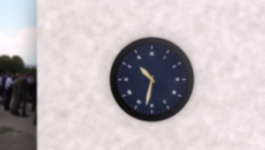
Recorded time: 10h32
